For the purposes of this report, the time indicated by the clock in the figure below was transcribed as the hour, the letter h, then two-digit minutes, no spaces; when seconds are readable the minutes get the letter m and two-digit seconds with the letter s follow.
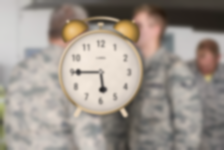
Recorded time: 5h45
